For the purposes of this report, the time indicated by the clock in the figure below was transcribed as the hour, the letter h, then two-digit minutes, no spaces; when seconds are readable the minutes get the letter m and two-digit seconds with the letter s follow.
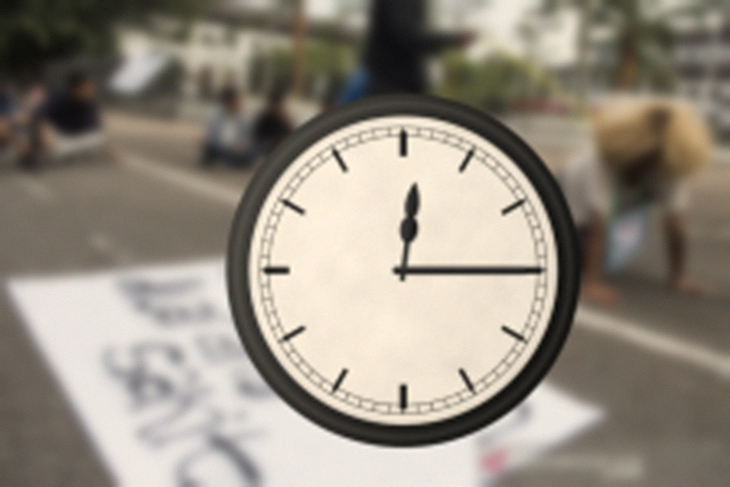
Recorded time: 12h15
